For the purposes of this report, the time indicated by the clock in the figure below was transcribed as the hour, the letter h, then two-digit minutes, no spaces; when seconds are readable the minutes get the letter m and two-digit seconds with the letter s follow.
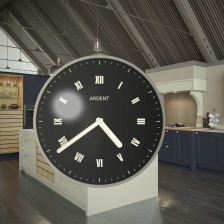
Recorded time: 4h39
